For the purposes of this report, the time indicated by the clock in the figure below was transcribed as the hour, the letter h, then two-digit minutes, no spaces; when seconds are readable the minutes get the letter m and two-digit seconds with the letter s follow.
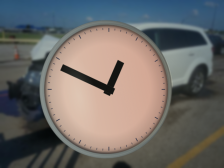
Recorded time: 12h49
